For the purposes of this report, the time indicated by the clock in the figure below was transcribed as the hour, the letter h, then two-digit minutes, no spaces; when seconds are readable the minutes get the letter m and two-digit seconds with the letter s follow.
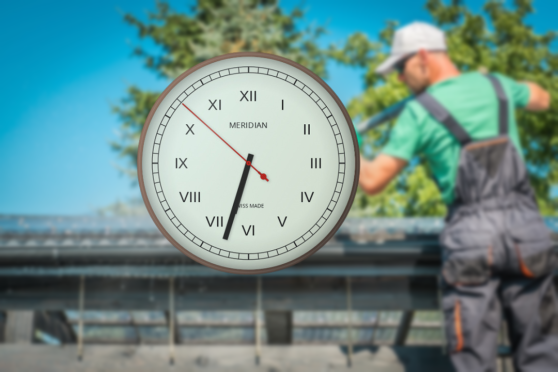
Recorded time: 6h32m52s
